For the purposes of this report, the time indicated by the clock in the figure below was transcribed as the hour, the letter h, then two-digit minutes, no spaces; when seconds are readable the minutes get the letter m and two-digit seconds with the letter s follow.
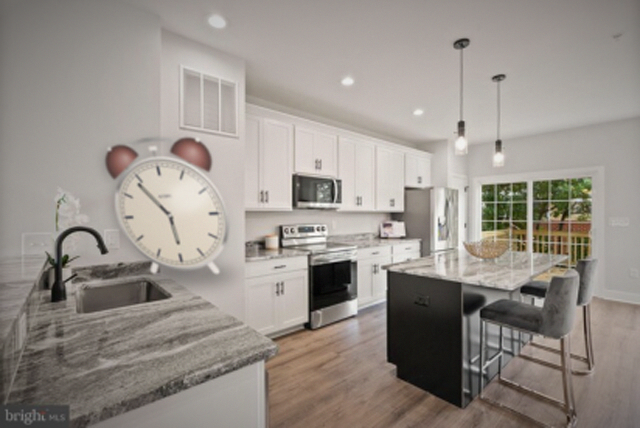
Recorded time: 5h54
